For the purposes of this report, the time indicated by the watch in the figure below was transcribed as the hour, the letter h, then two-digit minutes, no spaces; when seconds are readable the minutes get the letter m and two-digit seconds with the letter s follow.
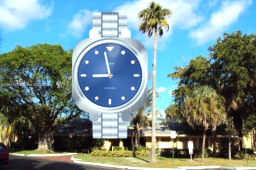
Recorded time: 8h58
